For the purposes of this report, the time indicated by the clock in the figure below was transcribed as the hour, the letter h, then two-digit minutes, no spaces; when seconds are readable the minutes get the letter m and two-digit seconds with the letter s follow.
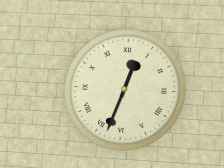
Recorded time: 12h33
